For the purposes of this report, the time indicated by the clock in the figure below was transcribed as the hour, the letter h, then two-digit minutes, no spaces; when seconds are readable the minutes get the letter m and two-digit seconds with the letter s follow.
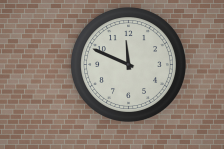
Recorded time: 11h49
